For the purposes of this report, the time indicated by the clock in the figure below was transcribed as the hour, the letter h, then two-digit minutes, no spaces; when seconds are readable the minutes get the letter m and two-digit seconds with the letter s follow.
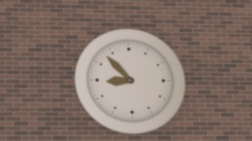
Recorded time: 8h53
